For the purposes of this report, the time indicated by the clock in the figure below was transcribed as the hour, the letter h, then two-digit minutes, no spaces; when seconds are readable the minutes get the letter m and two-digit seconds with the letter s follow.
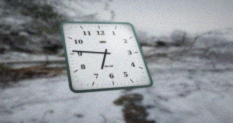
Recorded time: 6h46
